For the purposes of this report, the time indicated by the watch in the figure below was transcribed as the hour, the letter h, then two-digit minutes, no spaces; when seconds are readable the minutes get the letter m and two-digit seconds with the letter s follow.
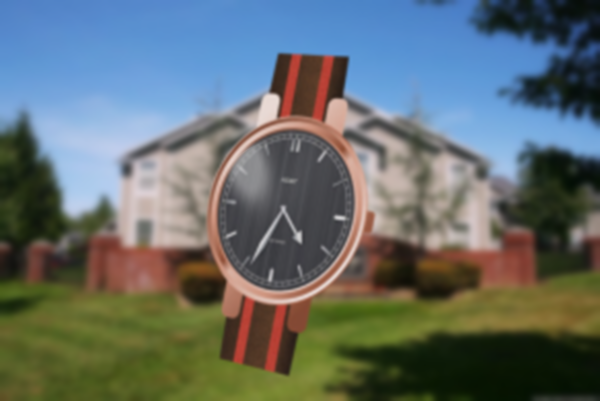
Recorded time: 4h34
